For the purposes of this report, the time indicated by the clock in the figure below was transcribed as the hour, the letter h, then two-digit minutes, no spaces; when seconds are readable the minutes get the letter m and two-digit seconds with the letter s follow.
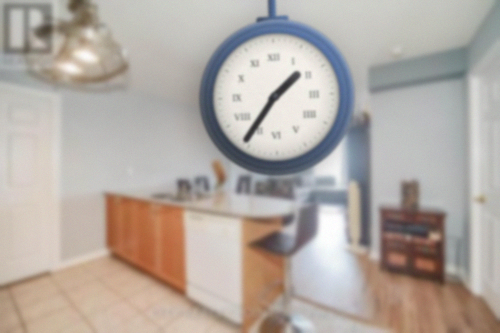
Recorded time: 1h36
